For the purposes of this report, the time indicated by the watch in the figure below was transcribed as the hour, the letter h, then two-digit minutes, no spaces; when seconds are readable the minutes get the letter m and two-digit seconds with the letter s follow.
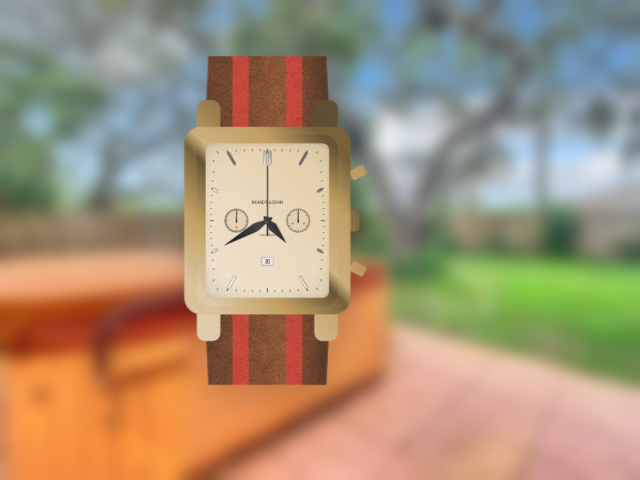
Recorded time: 4h40
